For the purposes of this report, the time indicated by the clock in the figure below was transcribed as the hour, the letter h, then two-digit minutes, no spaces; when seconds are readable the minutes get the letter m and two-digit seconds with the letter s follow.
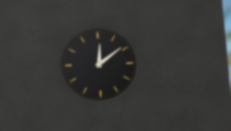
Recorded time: 12h09
